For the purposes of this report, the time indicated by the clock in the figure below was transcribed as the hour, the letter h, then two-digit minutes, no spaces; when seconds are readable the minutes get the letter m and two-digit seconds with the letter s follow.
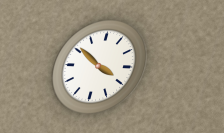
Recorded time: 3h51
